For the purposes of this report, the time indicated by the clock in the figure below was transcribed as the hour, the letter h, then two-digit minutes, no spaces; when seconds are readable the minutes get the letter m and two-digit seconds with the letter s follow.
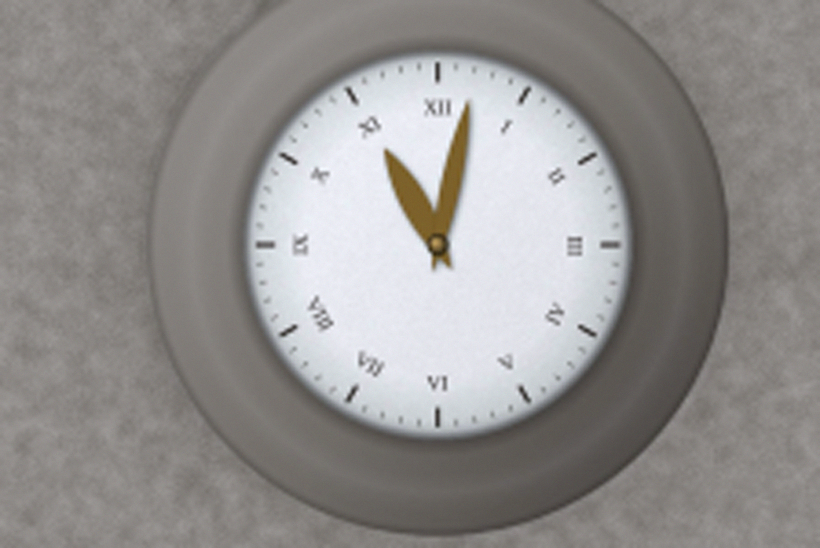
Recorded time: 11h02
